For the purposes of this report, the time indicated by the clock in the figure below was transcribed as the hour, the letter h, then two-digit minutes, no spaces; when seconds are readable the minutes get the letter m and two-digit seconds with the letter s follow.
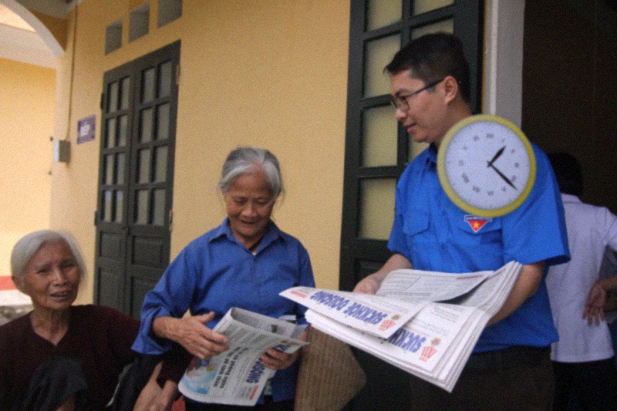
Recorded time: 1h22
